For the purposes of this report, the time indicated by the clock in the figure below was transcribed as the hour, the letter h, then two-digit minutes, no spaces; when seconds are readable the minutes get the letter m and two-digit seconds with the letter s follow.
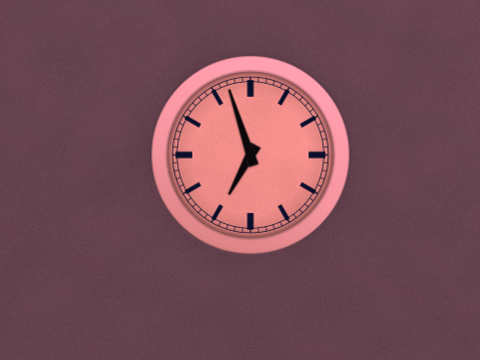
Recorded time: 6h57
